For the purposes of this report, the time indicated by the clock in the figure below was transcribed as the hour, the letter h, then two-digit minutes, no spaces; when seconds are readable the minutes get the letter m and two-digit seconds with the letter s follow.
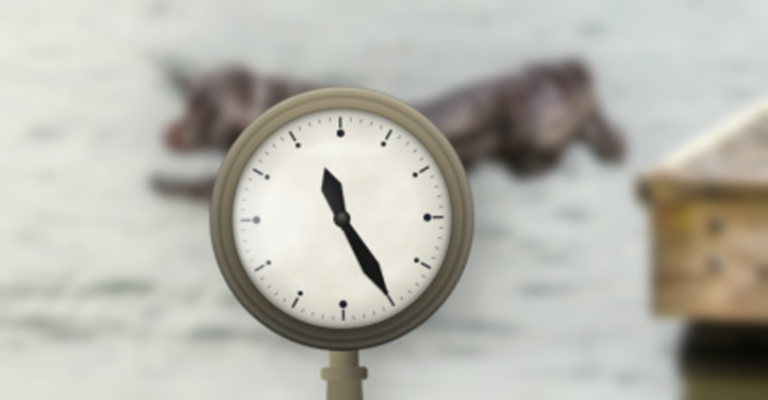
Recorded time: 11h25
